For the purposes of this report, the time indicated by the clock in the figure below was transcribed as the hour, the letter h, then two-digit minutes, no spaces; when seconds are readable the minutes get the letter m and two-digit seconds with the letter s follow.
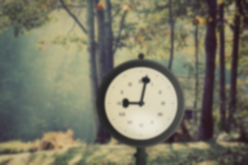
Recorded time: 9h02
